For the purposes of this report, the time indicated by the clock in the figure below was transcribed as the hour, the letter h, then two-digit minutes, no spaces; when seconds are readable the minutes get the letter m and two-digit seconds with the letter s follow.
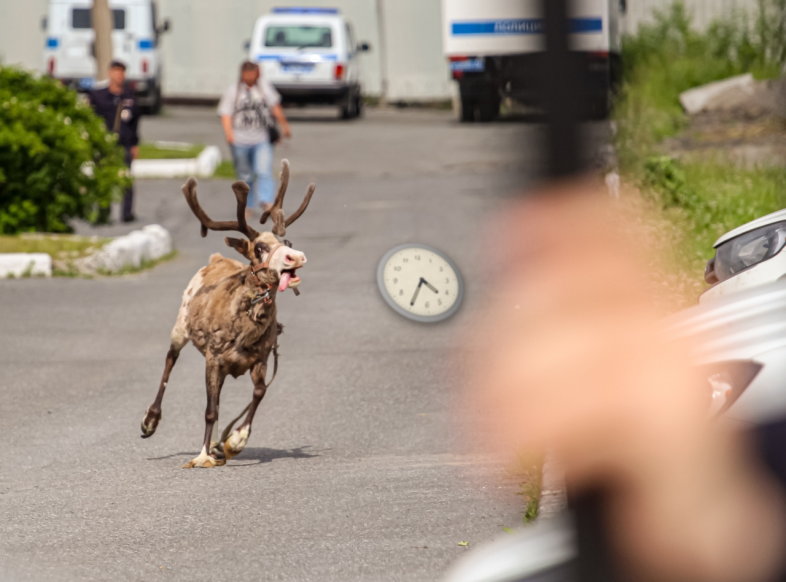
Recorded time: 4h35
